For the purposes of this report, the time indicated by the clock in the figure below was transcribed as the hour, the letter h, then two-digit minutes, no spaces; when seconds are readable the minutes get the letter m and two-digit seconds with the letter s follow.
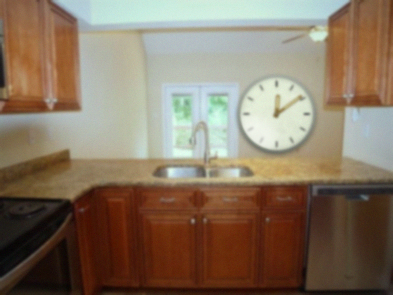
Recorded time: 12h09
